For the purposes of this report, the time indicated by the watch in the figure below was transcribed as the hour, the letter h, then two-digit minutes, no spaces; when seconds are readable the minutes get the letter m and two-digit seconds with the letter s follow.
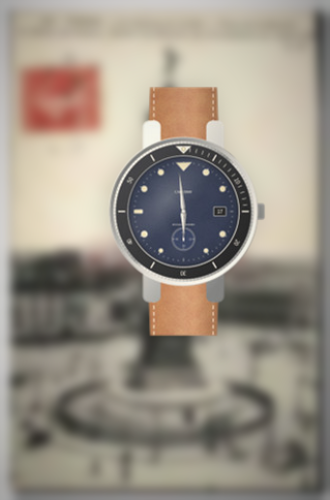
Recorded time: 5h59
